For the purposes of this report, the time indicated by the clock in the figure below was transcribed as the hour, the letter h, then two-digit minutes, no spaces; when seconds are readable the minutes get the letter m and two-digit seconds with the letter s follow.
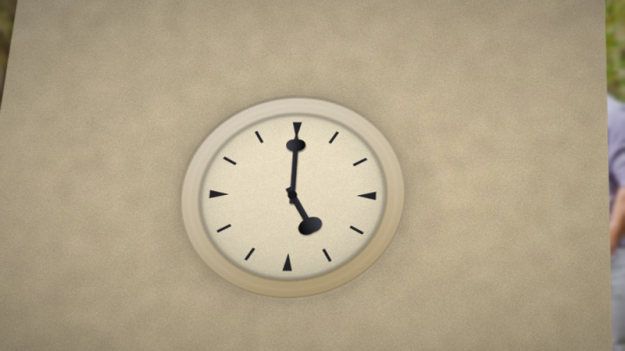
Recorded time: 5h00
